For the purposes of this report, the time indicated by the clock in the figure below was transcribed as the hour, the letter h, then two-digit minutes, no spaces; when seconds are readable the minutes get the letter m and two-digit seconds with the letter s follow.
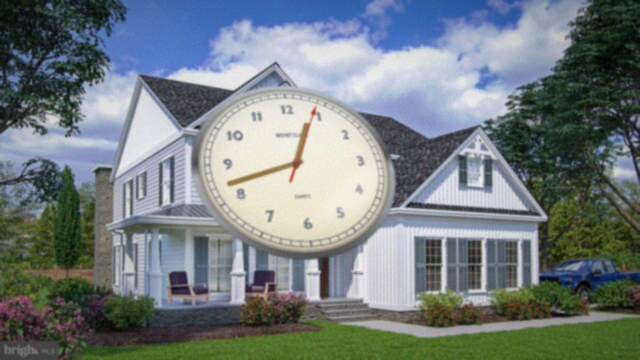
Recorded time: 12h42m04s
